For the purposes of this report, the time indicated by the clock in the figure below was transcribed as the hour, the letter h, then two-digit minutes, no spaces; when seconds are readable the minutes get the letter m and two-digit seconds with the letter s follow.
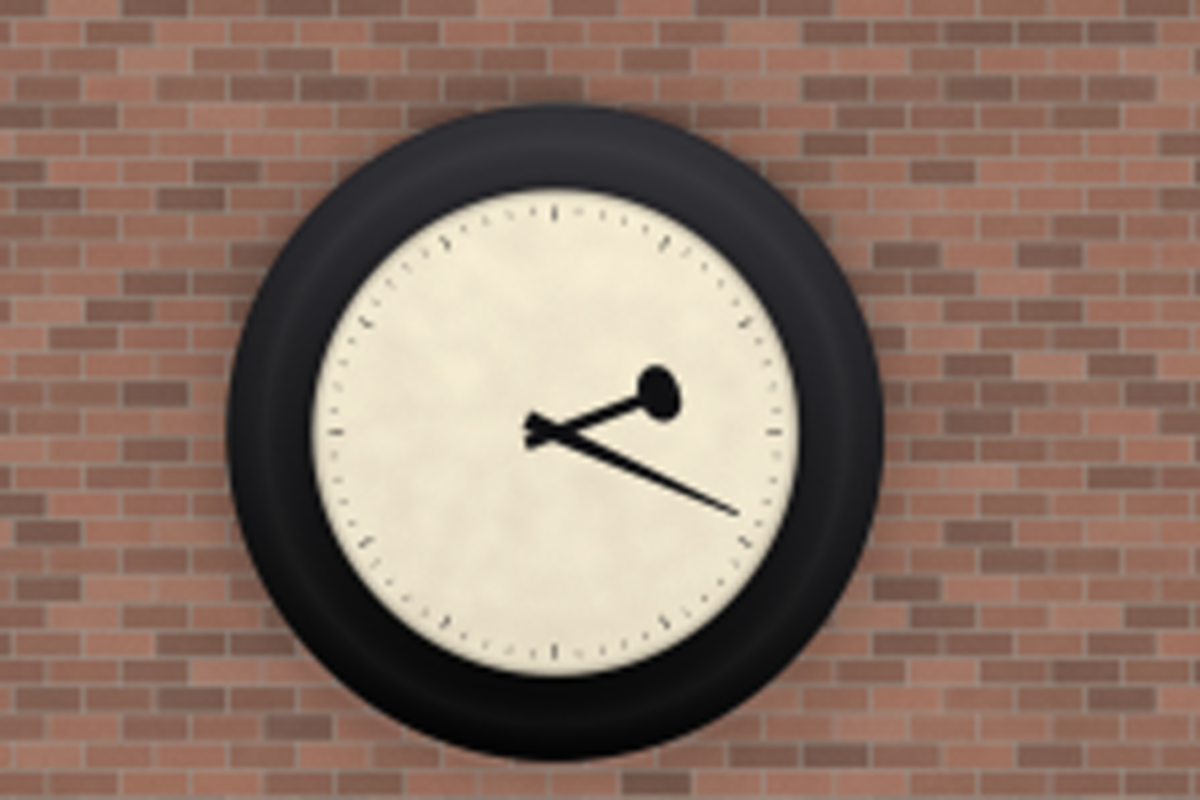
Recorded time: 2h19
